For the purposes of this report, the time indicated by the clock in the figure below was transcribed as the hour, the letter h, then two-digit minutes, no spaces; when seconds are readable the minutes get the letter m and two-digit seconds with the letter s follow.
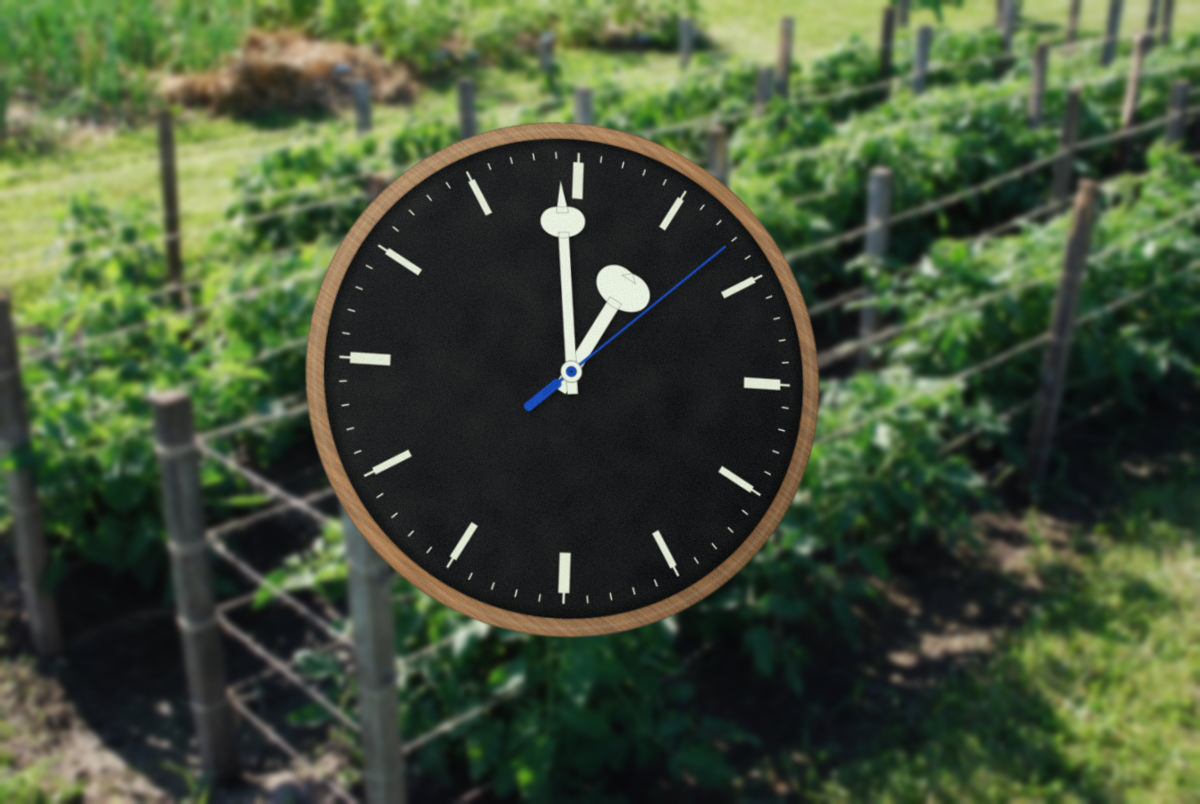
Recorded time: 12h59m08s
